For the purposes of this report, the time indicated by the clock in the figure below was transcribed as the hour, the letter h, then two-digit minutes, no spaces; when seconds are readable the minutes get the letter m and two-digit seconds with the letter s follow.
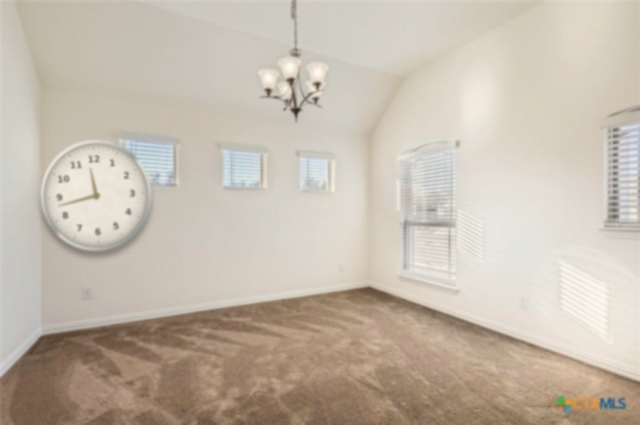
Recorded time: 11h43
